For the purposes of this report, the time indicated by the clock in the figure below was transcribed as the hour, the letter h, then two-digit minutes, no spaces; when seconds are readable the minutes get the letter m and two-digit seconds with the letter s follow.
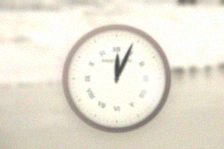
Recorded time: 12h04
